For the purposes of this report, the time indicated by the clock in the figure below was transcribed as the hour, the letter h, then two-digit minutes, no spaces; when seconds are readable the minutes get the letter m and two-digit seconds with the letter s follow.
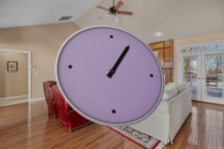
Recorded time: 1h05
